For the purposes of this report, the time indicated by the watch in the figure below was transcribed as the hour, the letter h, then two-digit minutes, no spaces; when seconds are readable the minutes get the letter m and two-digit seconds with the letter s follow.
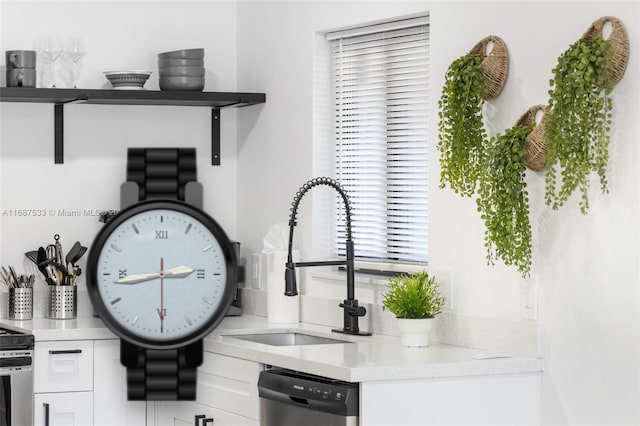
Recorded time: 2h43m30s
